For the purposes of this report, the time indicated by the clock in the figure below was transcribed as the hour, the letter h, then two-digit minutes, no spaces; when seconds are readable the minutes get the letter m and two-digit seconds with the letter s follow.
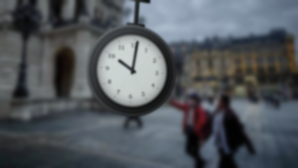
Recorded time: 10h01
